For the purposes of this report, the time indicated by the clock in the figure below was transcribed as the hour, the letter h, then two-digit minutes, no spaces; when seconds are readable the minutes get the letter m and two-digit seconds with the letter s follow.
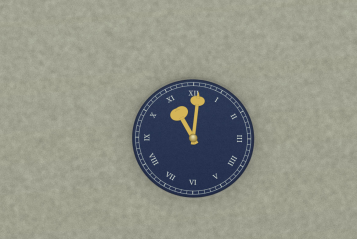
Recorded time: 11h01
